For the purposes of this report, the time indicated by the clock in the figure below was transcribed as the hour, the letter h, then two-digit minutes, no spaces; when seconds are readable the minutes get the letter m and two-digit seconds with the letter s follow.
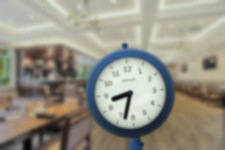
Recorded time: 8h33
